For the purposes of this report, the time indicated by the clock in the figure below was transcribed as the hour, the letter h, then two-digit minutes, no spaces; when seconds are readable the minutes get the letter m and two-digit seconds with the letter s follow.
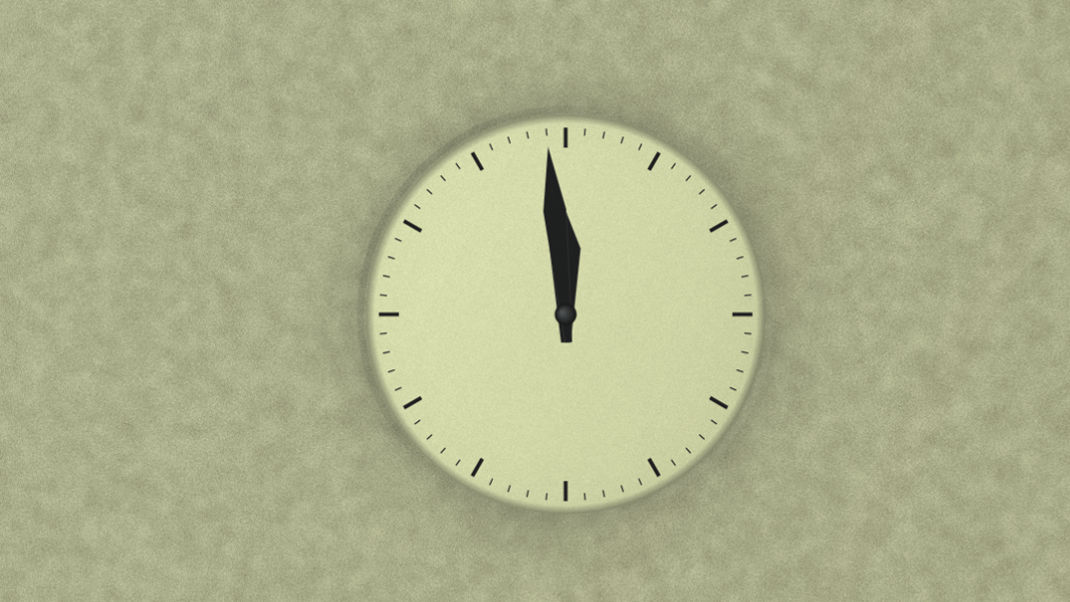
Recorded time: 11h59
